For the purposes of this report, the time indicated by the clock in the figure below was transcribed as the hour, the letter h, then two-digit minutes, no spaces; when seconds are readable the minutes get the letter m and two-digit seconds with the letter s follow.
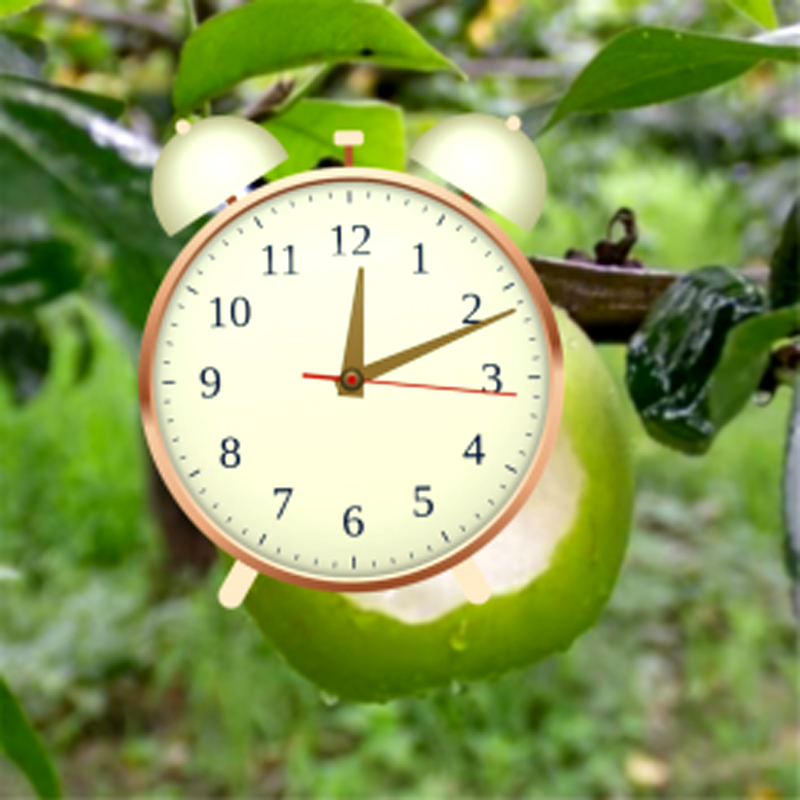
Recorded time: 12h11m16s
